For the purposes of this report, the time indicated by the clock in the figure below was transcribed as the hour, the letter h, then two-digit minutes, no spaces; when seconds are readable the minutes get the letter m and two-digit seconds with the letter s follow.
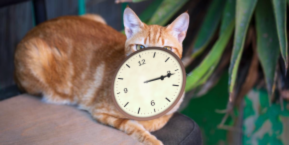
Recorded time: 3h16
